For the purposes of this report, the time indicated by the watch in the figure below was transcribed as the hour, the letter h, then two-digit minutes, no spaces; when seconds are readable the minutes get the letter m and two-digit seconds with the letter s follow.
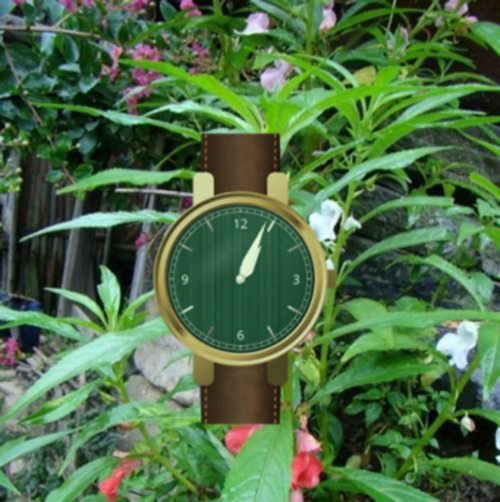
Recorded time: 1h04
